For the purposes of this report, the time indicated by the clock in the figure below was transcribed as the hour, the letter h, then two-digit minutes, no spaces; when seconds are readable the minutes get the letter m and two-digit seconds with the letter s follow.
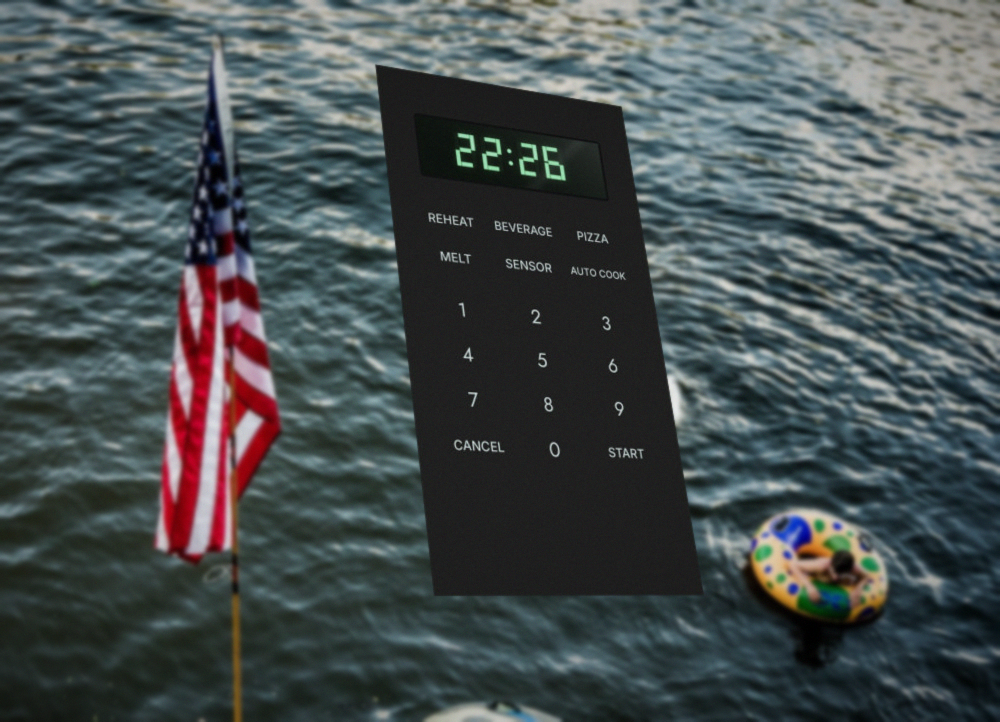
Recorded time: 22h26
